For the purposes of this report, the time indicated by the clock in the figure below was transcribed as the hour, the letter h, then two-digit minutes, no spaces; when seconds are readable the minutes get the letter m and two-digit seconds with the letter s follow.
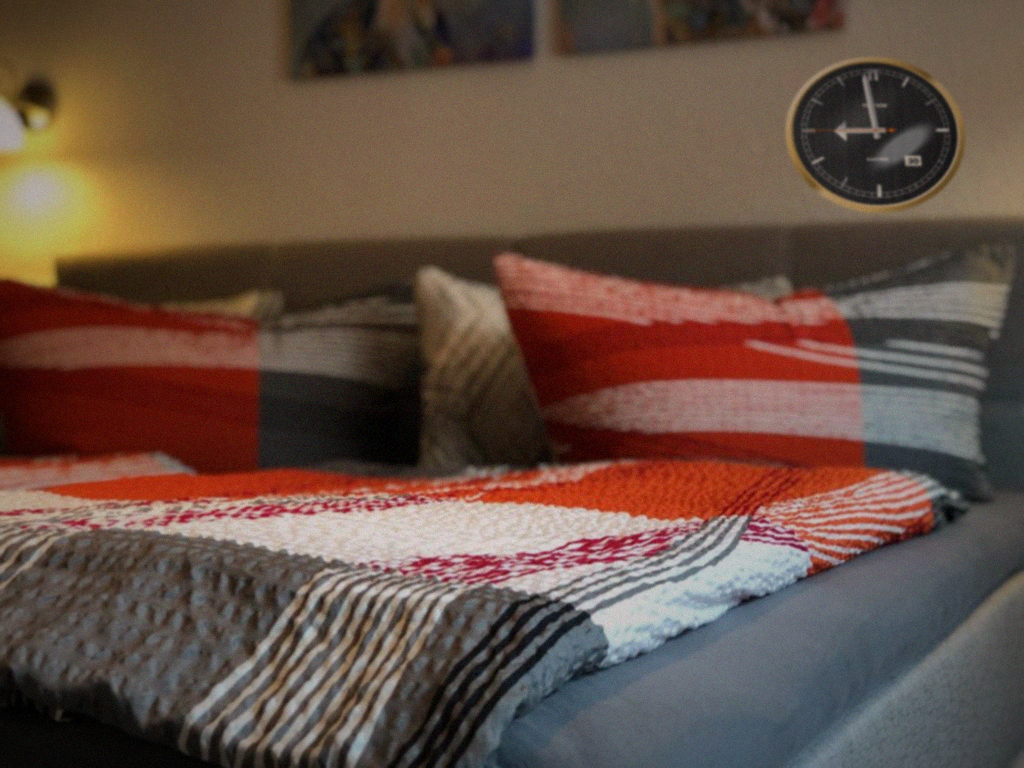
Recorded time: 8h58m45s
